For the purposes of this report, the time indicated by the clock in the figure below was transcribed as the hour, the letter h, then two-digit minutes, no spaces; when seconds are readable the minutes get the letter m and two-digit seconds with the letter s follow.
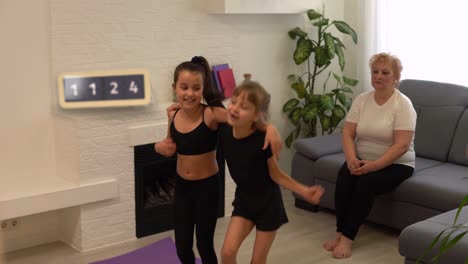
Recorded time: 11h24
